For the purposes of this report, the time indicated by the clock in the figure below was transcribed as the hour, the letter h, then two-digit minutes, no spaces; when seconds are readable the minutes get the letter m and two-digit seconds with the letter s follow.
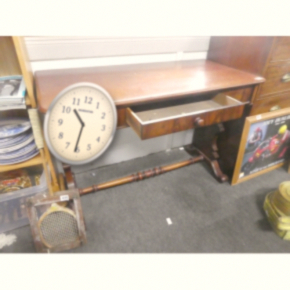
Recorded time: 10h31
